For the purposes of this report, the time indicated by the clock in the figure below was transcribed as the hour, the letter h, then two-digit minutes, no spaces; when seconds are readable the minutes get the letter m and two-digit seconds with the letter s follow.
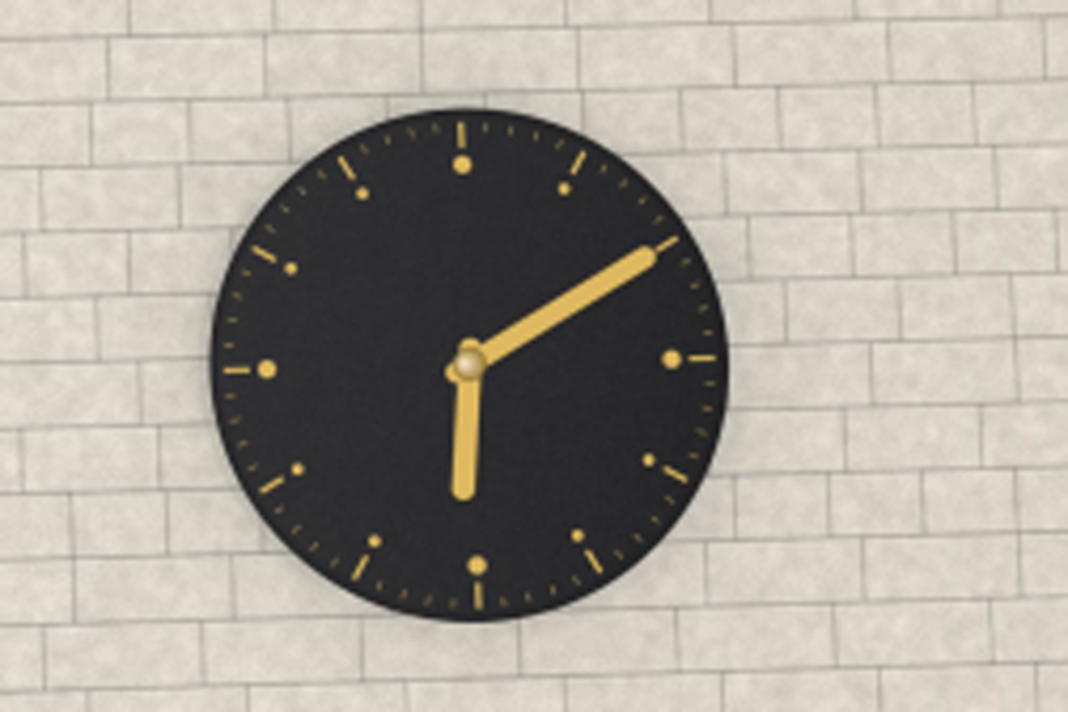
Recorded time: 6h10
